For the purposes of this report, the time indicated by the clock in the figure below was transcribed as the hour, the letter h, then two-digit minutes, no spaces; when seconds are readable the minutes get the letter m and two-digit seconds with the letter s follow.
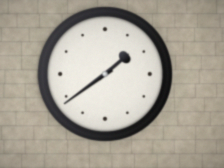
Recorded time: 1h39
